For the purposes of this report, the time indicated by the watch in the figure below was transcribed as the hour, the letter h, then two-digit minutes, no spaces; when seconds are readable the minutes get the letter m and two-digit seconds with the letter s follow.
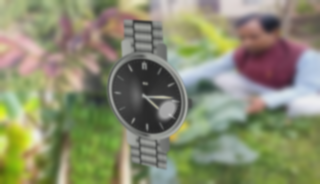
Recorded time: 4h14
